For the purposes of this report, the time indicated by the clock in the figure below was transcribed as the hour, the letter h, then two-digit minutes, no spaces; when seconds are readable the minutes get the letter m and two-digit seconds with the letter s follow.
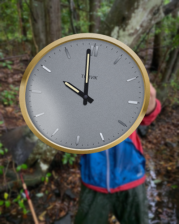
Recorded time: 9h59
